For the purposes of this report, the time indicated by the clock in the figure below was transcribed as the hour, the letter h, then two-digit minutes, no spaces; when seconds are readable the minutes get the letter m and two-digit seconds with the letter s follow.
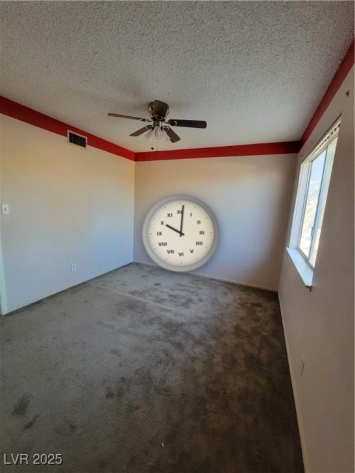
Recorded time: 10h01
